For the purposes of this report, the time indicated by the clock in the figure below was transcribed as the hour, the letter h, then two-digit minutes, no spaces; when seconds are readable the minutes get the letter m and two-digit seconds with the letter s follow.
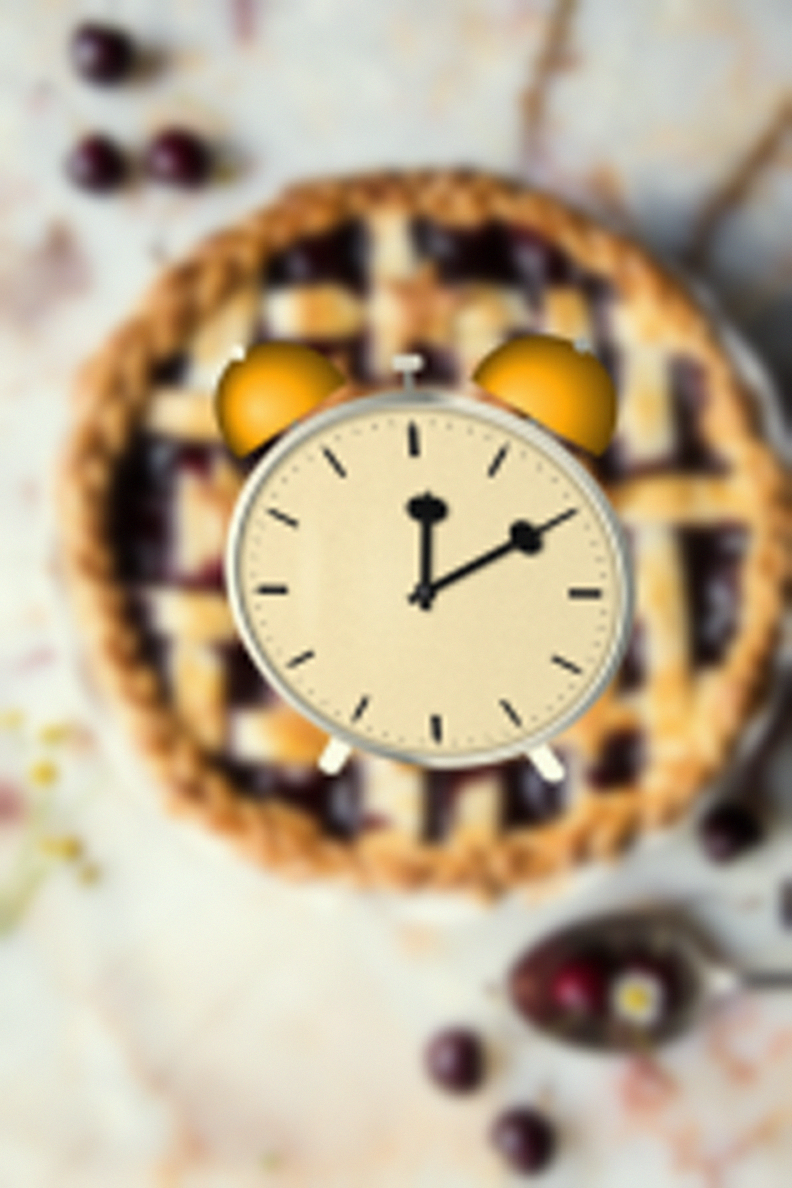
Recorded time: 12h10
